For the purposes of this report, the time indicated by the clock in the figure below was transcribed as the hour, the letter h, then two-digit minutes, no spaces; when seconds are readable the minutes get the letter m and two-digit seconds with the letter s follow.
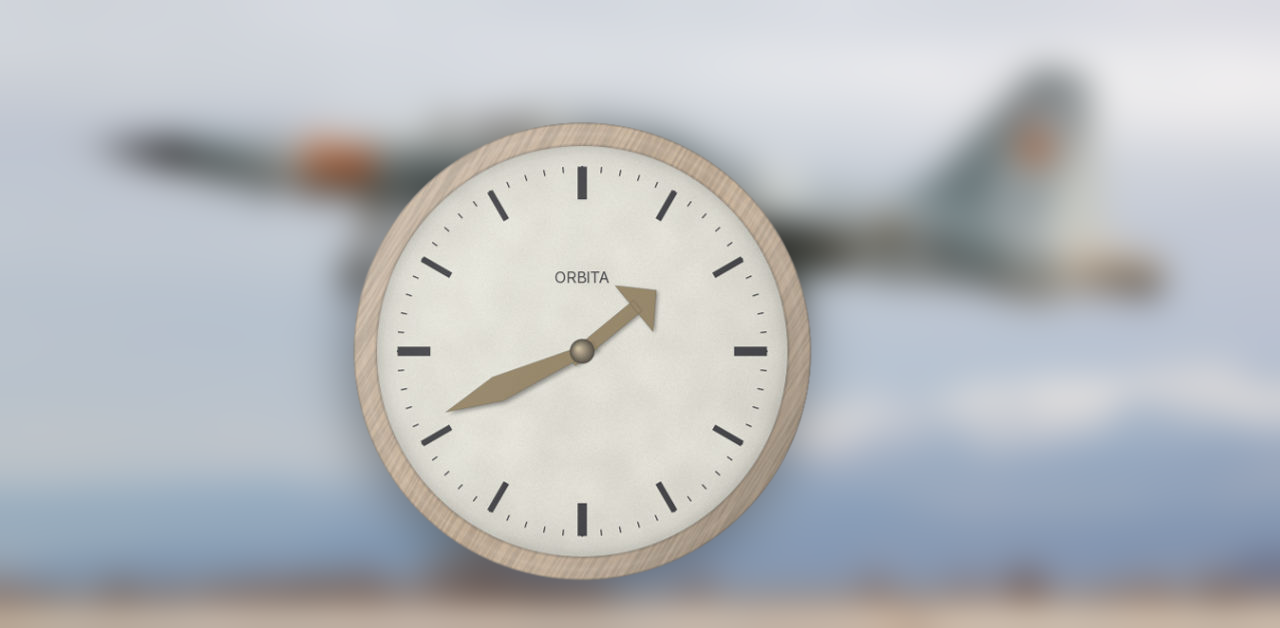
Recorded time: 1h41
